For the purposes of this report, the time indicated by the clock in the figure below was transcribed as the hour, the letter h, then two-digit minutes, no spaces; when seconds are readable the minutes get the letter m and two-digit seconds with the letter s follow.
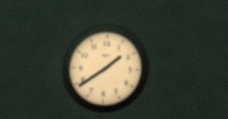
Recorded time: 1h39
